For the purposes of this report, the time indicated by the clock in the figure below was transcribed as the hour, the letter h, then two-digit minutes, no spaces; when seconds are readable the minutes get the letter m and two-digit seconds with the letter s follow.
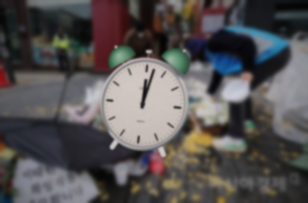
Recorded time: 12h02
